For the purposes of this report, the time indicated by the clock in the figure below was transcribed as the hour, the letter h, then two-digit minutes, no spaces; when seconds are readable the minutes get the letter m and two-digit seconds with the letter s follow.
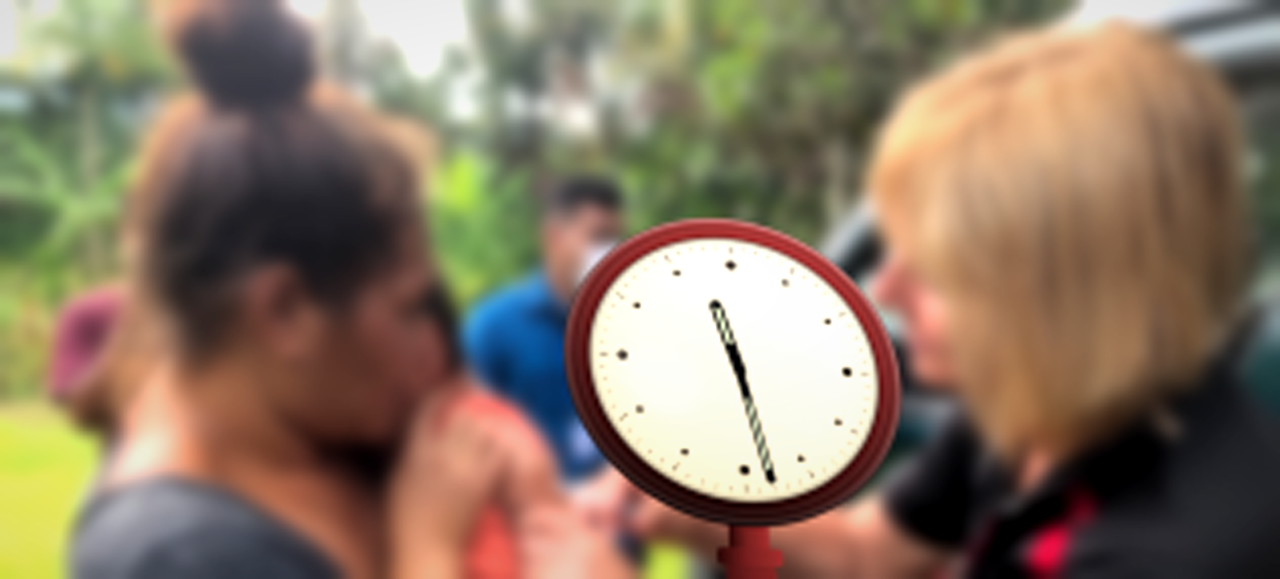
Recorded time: 11h28
